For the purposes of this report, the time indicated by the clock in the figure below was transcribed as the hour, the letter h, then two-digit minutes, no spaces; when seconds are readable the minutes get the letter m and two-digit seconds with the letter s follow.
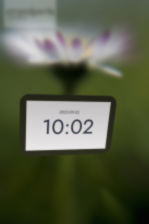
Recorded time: 10h02
